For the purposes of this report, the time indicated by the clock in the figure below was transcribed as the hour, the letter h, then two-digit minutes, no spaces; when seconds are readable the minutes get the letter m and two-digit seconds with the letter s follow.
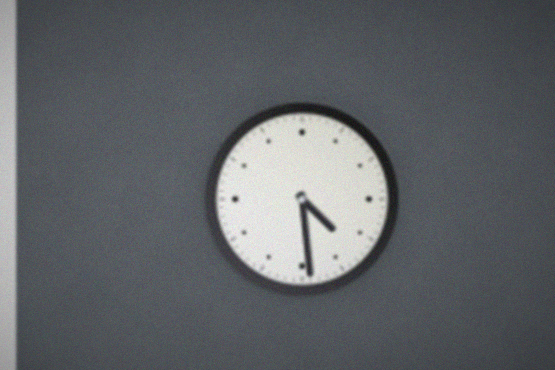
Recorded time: 4h29
